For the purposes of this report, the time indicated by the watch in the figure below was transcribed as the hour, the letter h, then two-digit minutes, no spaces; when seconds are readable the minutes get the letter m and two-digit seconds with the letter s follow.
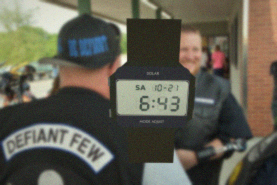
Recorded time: 6h43
